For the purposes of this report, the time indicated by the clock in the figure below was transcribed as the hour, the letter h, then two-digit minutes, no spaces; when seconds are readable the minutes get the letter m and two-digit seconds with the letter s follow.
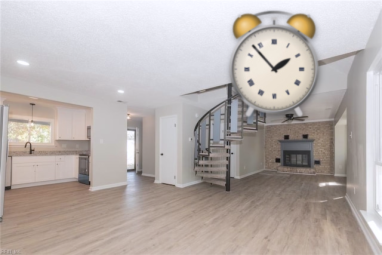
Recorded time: 1h53
